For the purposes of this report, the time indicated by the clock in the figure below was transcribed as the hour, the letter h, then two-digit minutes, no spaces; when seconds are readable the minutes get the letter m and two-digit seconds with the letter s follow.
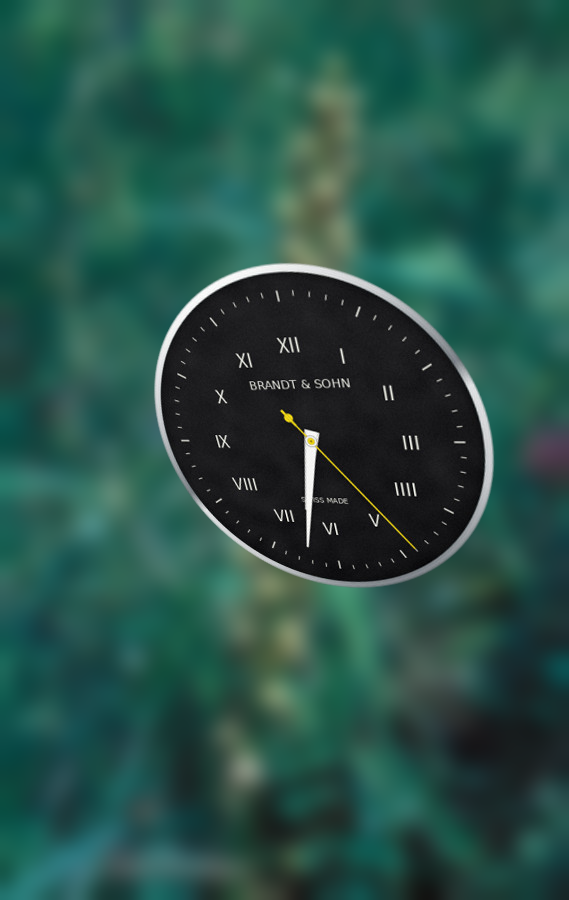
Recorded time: 6h32m24s
